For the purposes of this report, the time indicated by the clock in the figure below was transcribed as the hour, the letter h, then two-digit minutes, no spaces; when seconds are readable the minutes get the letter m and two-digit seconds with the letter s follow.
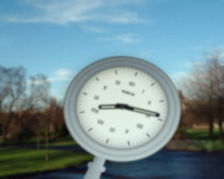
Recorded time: 8h14
